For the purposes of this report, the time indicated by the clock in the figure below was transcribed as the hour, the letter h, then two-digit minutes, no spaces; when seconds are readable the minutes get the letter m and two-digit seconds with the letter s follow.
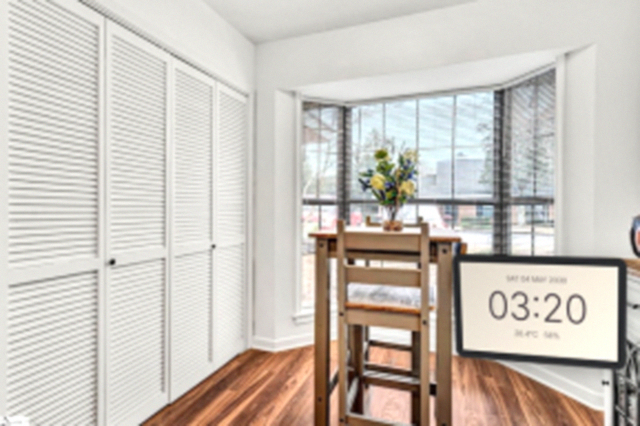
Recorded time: 3h20
